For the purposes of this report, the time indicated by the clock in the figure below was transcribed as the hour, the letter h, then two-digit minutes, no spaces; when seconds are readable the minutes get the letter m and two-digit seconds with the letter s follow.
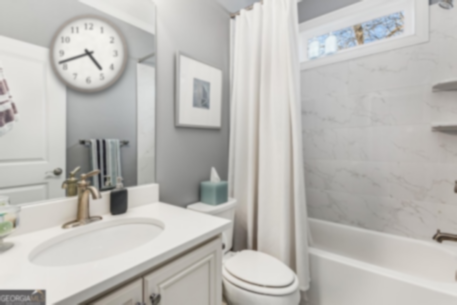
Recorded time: 4h42
